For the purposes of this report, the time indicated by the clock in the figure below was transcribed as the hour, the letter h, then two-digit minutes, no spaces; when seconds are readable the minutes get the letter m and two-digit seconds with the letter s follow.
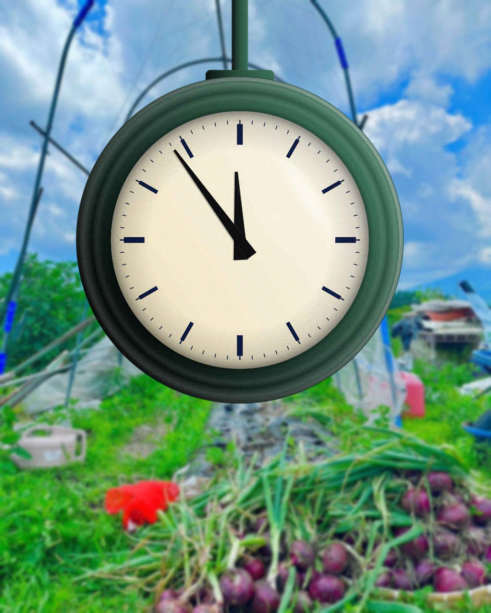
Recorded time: 11h54
